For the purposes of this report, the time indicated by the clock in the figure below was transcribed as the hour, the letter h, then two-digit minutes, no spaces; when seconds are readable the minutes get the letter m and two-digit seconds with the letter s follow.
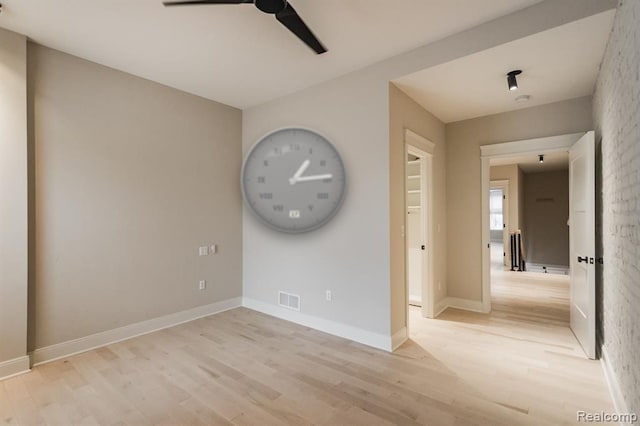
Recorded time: 1h14
